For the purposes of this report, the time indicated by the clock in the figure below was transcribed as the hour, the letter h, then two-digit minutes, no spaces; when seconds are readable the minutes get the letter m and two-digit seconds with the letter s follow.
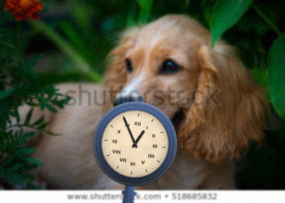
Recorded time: 12h55
